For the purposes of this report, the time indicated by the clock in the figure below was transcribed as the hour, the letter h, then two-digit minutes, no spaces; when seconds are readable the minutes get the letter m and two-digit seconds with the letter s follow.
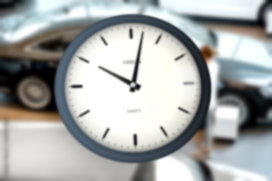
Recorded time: 10h02
